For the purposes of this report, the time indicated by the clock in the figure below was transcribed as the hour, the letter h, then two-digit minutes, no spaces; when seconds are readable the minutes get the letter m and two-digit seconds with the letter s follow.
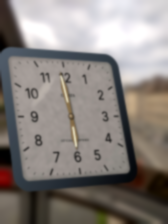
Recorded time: 5h59
